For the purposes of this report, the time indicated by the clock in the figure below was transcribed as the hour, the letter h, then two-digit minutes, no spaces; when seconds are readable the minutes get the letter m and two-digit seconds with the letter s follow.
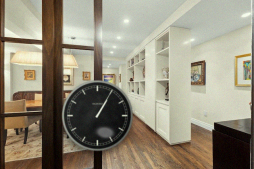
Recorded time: 1h05
